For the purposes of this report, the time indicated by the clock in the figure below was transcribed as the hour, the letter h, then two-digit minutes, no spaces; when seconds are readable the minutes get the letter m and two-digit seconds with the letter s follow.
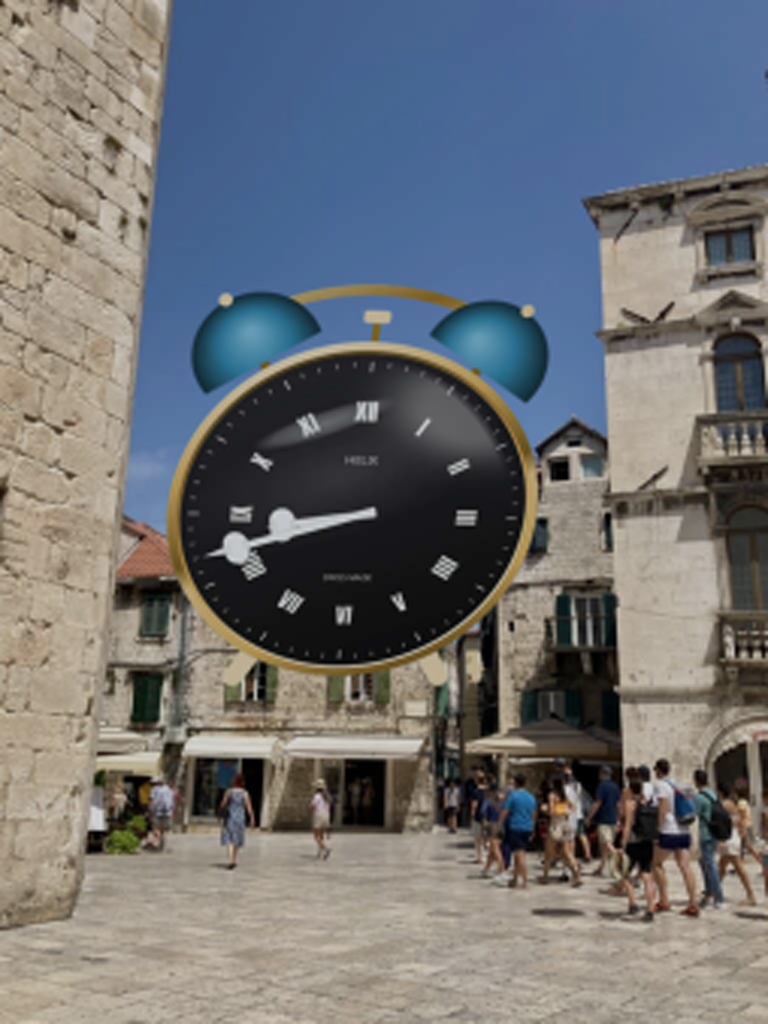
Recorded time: 8h42
